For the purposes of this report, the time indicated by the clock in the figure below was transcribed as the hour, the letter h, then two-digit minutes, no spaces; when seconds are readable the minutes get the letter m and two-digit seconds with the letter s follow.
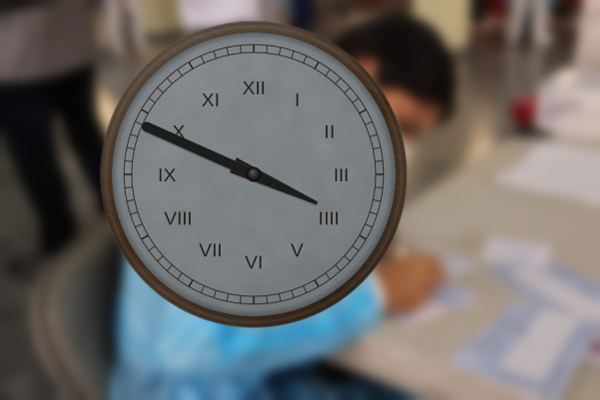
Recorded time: 3h49
